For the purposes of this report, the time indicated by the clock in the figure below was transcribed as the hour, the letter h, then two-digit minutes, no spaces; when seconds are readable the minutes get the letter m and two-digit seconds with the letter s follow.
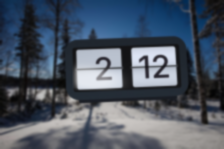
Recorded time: 2h12
